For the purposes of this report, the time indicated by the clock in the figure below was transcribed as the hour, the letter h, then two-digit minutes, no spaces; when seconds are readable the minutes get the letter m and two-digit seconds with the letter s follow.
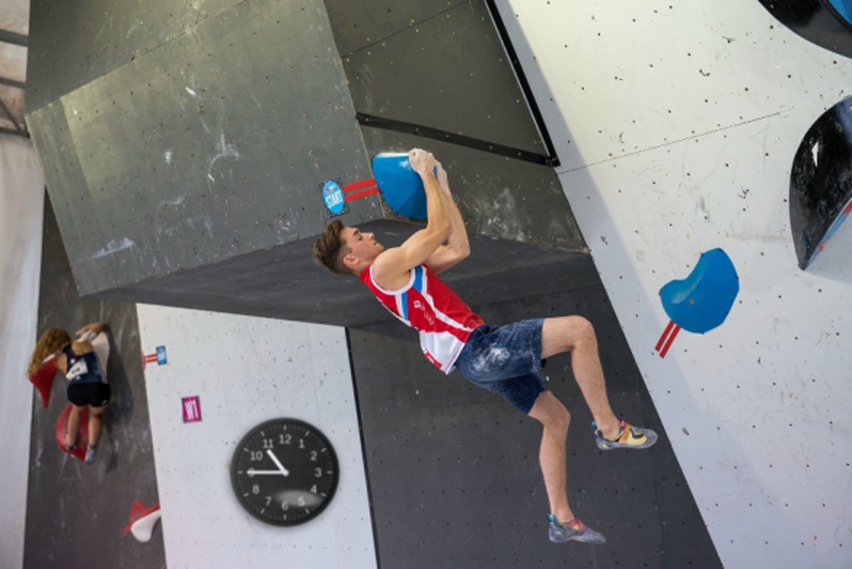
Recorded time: 10h45
